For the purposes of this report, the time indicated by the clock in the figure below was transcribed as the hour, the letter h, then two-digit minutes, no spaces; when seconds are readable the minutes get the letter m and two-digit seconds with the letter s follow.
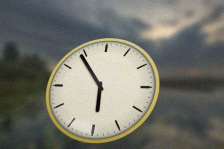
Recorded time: 5h54
